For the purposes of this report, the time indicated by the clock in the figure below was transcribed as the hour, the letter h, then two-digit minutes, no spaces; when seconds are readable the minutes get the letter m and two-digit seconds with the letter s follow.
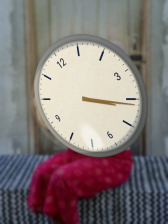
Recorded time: 4h21
